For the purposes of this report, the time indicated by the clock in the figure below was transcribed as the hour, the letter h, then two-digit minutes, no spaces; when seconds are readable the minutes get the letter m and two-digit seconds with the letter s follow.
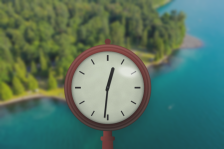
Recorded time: 12h31
